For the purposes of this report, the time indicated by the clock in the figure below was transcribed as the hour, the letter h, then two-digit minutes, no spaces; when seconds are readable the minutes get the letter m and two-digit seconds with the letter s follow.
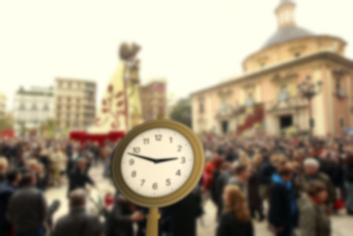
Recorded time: 2h48
